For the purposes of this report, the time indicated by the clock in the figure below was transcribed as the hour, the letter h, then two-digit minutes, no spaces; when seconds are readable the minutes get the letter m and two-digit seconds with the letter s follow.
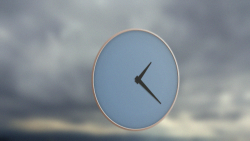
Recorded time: 1h22
